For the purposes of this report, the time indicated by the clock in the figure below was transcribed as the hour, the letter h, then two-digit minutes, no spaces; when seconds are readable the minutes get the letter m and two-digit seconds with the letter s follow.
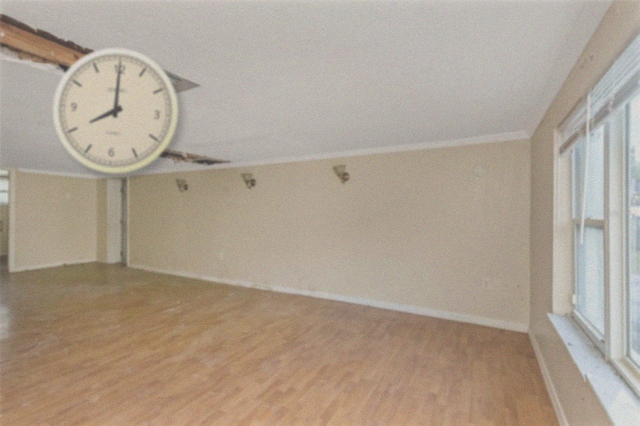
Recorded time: 8h00
